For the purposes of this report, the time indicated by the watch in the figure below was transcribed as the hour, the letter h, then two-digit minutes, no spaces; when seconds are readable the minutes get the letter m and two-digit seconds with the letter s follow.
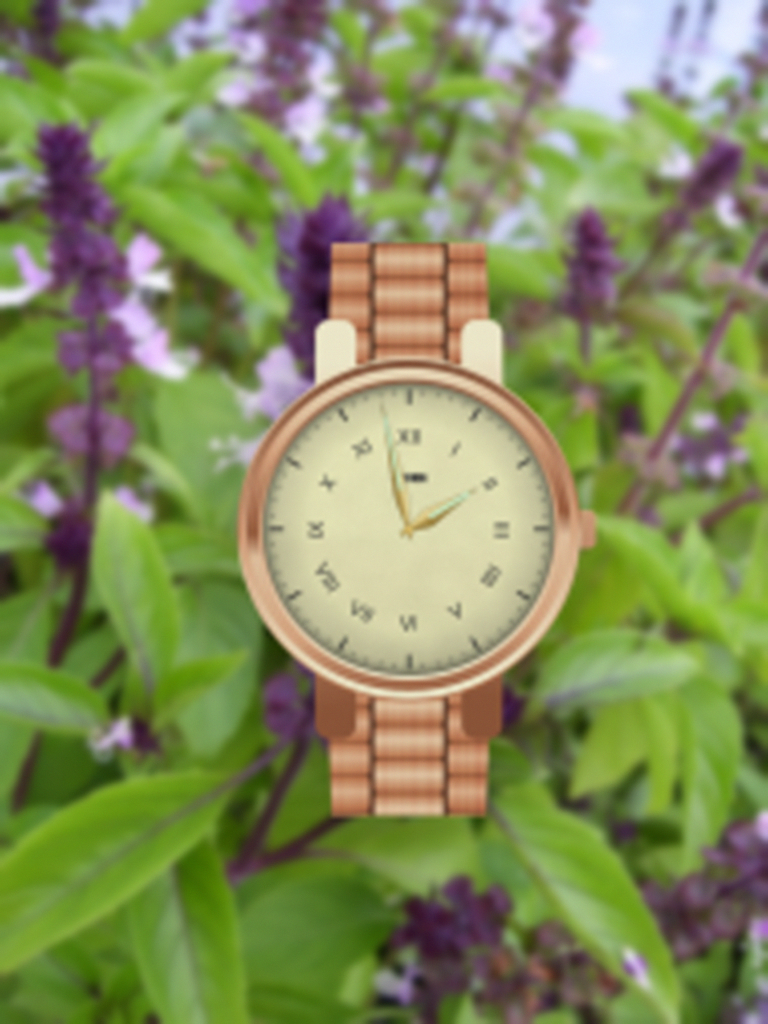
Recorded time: 1h58
